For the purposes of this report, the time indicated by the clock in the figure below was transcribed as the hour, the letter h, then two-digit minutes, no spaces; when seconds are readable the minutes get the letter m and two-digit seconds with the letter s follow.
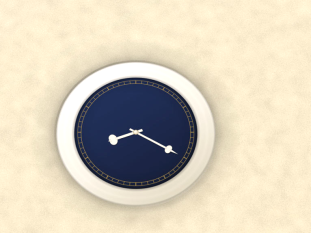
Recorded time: 8h20
